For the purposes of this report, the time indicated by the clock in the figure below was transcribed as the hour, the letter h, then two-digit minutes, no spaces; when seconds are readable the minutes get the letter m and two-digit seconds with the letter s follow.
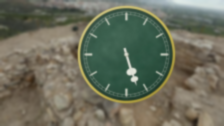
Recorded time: 5h27
